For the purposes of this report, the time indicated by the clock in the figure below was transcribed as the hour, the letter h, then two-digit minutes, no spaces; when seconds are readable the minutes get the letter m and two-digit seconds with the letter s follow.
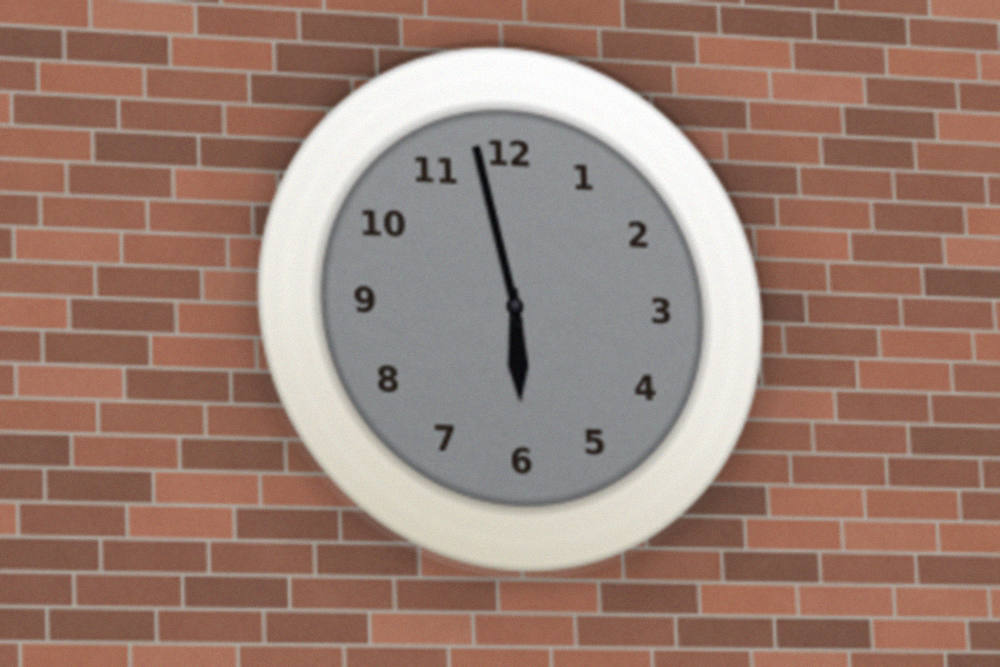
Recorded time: 5h58
